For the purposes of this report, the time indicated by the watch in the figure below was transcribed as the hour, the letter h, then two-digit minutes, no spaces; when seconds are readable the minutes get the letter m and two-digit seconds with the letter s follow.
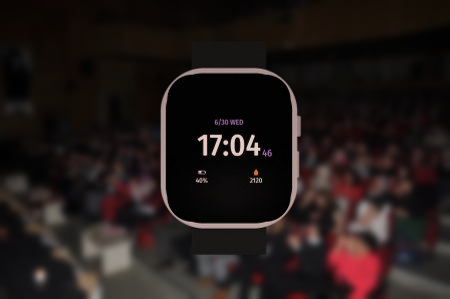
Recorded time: 17h04m46s
